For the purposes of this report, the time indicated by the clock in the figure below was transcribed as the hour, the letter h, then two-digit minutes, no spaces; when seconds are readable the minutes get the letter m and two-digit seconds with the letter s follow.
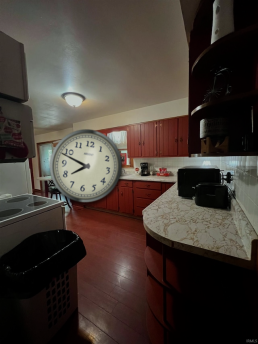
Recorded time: 7h48
